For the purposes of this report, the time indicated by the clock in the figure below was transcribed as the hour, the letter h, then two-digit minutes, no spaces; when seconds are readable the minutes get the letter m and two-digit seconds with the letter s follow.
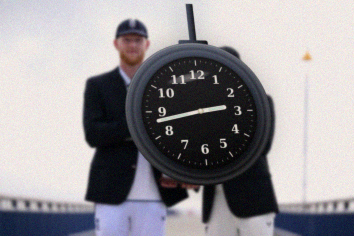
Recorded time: 2h43
